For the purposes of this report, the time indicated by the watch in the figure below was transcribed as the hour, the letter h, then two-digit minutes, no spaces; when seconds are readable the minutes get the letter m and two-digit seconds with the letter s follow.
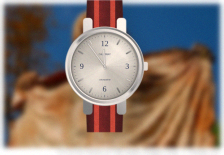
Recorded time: 11h54
